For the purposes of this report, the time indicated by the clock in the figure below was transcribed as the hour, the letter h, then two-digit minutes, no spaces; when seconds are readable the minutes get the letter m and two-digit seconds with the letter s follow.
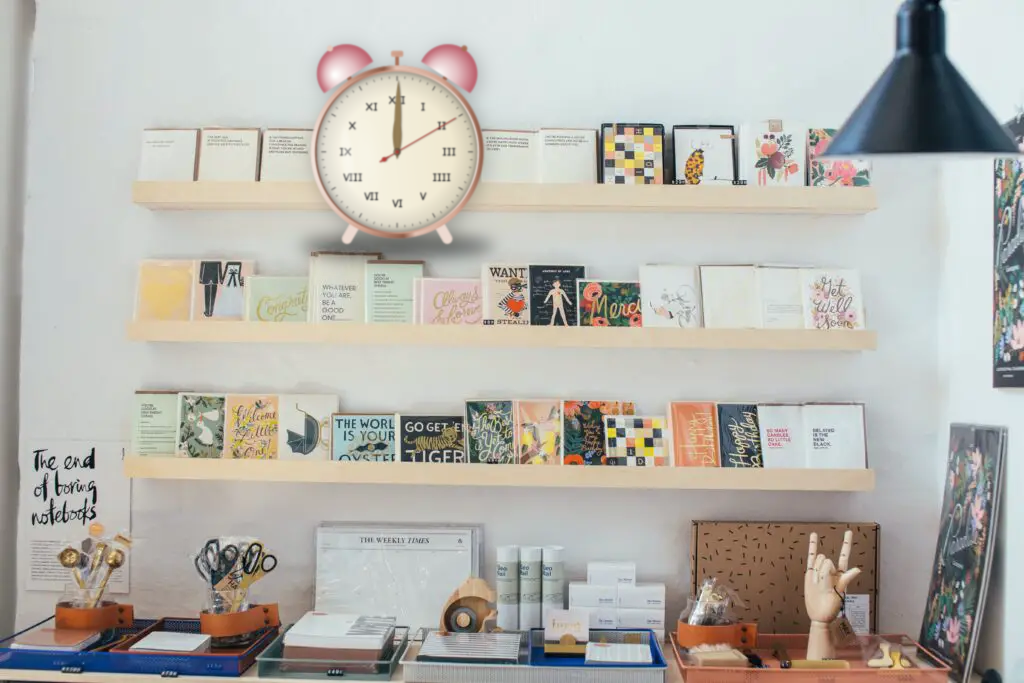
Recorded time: 12h00m10s
